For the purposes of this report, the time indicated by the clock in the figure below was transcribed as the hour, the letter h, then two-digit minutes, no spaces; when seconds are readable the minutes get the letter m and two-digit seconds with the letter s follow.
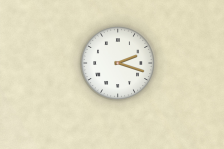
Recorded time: 2h18
